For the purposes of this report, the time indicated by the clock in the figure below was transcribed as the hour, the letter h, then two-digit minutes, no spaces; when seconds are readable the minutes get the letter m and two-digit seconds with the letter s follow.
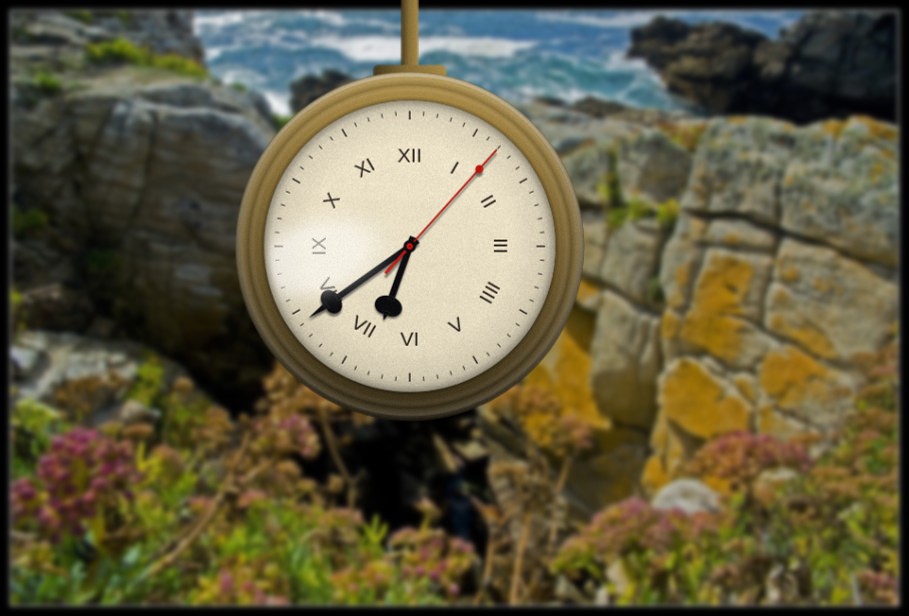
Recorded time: 6h39m07s
